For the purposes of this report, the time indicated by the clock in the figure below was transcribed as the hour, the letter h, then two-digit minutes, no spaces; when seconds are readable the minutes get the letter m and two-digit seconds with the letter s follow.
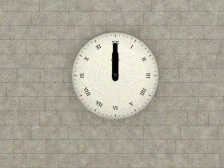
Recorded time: 12h00
